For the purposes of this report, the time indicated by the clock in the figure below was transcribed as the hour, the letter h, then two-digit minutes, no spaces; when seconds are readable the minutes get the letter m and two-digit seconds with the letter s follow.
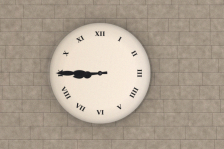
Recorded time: 8h45
